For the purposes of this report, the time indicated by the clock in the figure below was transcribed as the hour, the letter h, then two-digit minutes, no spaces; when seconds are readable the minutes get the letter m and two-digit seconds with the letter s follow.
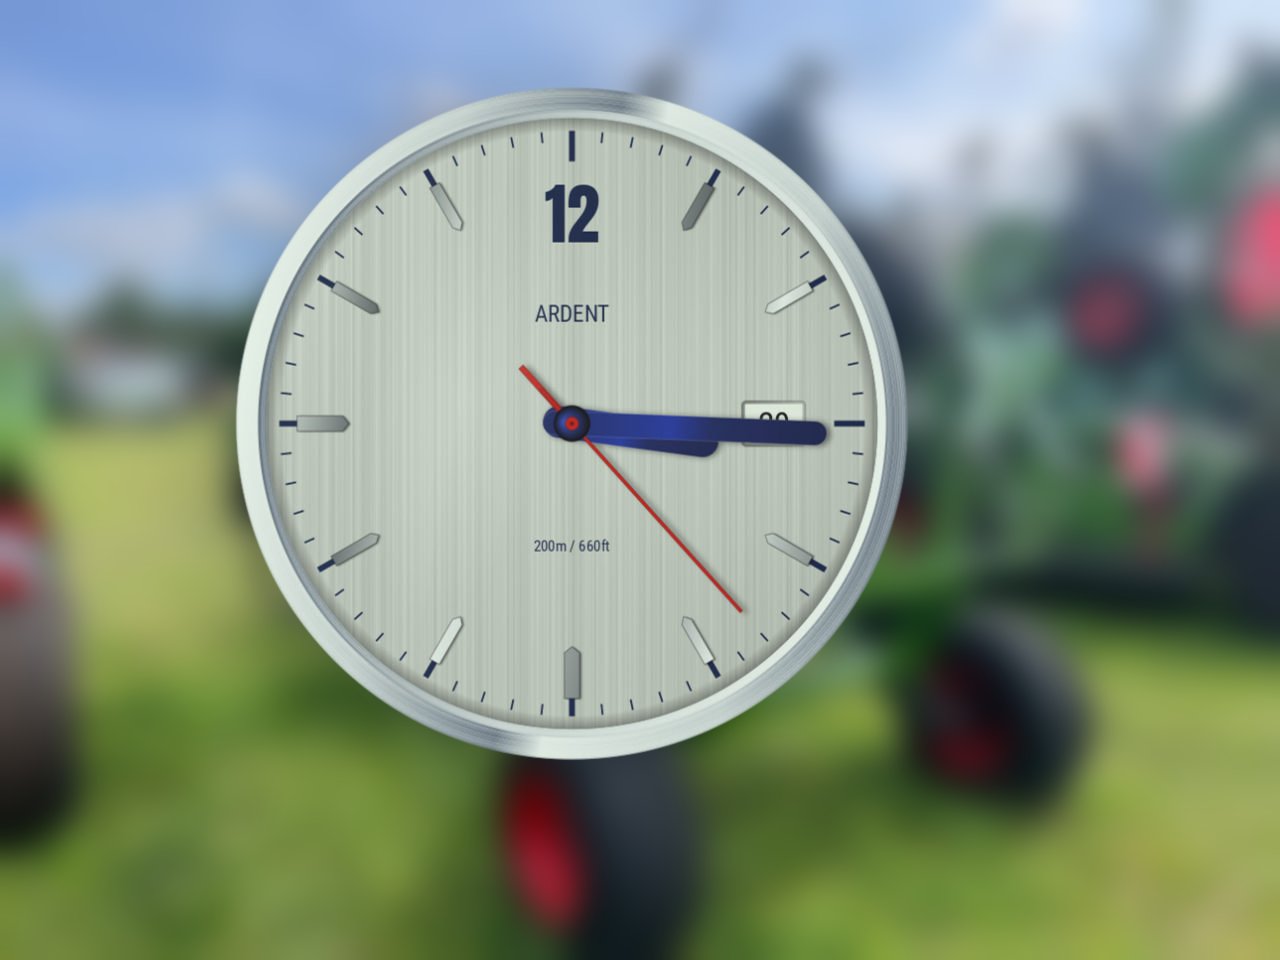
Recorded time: 3h15m23s
